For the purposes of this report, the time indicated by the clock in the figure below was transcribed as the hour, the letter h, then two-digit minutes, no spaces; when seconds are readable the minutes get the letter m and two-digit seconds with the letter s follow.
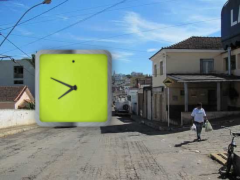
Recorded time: 7h49
